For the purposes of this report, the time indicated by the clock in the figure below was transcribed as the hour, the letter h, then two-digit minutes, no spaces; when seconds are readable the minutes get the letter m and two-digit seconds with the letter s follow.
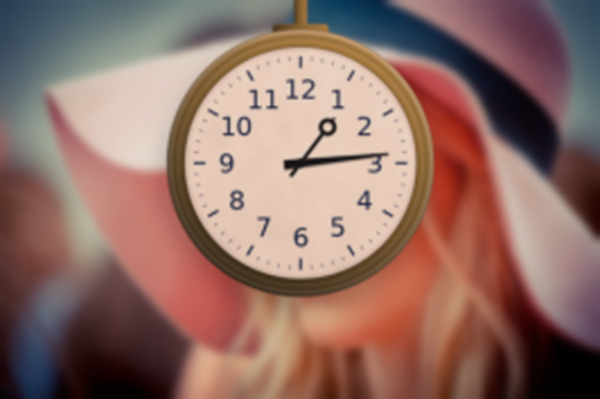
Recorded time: 1h14
